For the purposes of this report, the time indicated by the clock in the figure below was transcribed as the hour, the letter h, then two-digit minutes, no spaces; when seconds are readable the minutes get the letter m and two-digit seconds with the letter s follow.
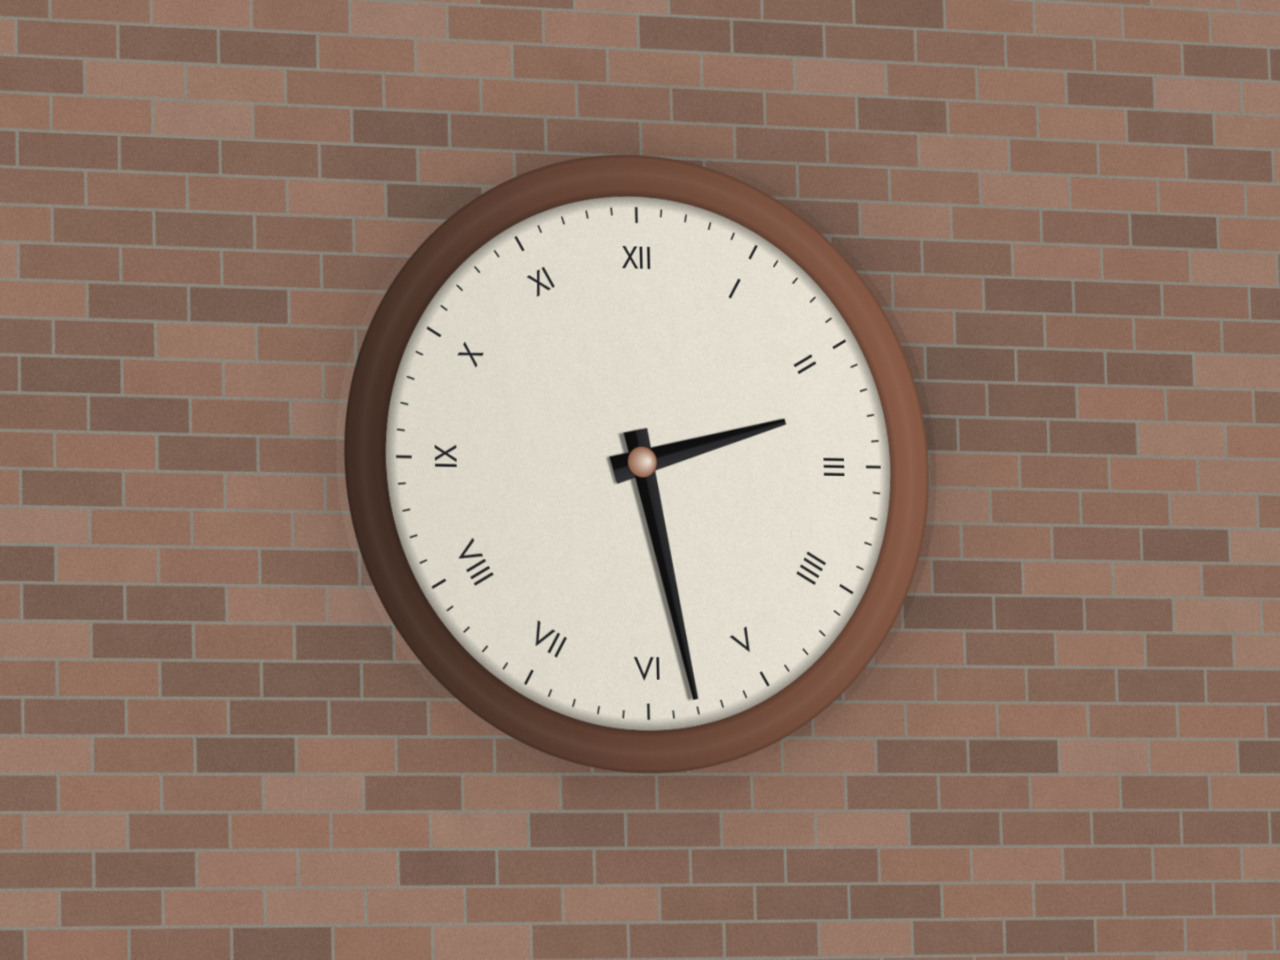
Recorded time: 2h28
